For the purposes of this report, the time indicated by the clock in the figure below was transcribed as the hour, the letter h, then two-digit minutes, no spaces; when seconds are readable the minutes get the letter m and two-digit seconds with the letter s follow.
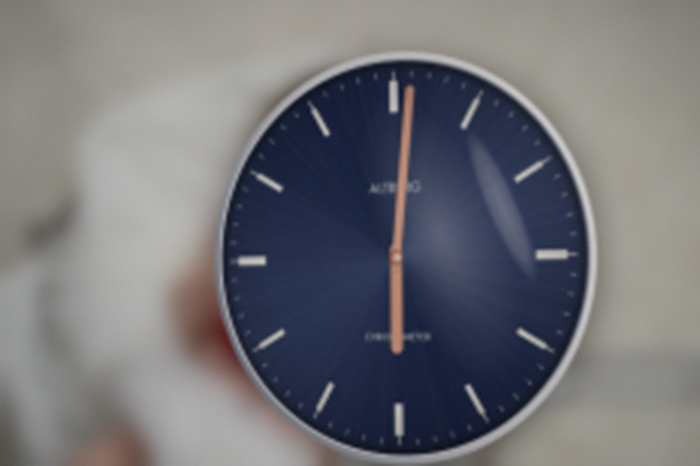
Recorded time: 6h01
